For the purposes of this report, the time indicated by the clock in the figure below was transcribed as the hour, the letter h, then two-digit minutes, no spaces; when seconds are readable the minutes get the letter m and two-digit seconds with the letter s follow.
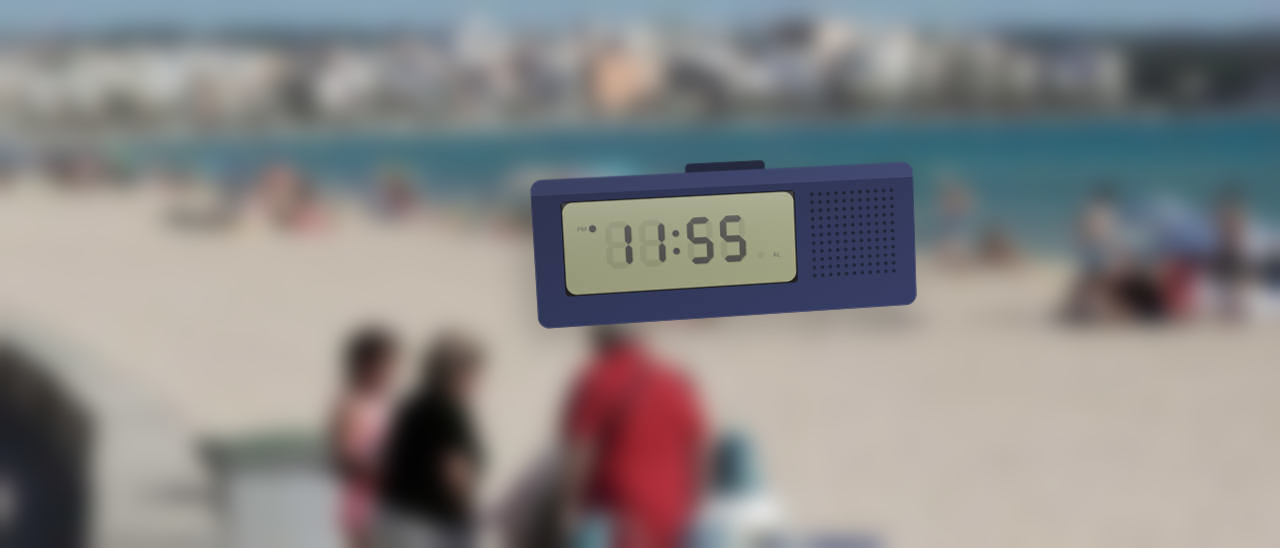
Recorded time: 11h55
